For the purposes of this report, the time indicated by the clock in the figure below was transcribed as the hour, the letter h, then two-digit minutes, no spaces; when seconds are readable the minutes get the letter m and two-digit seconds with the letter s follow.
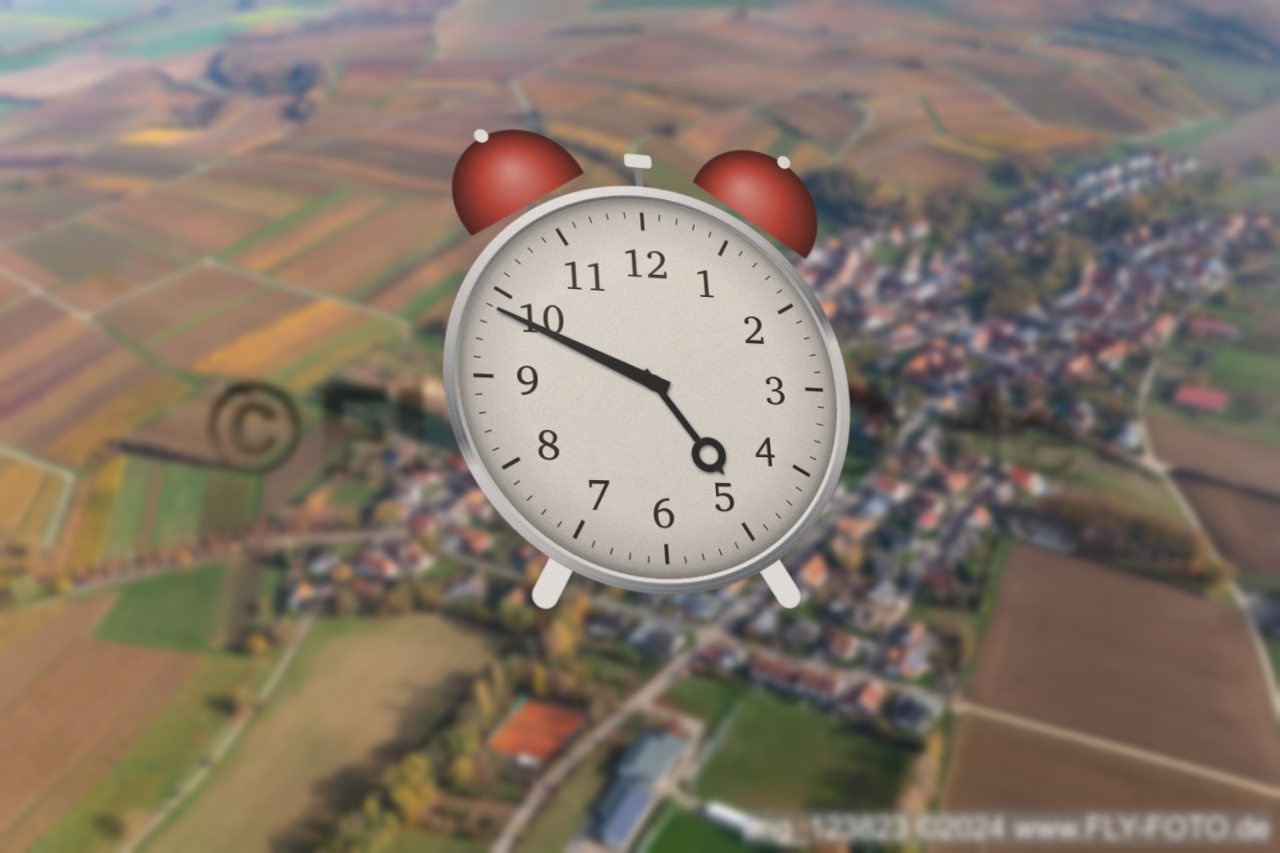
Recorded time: 4h49
